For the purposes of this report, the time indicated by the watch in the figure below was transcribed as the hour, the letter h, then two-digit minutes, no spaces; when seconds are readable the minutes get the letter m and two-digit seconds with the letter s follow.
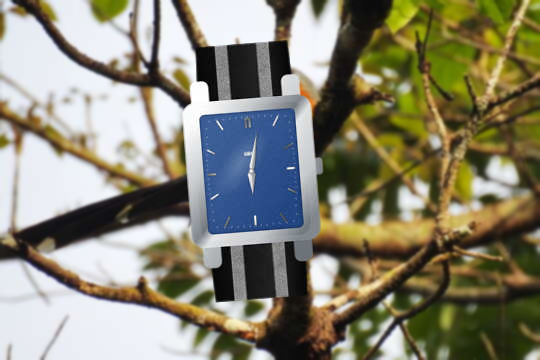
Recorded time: 6h02
